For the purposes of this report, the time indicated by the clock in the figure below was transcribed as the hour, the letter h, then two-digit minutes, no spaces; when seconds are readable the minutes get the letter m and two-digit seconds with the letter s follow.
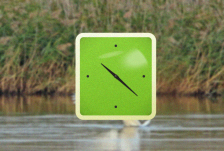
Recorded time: 10h22
